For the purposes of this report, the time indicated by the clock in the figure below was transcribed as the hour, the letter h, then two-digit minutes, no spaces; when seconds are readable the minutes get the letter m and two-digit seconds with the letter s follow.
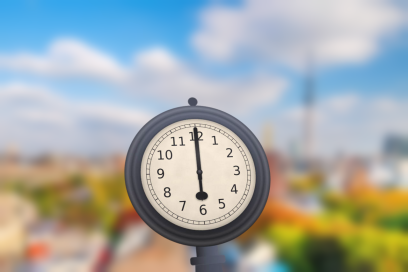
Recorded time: 6h00
